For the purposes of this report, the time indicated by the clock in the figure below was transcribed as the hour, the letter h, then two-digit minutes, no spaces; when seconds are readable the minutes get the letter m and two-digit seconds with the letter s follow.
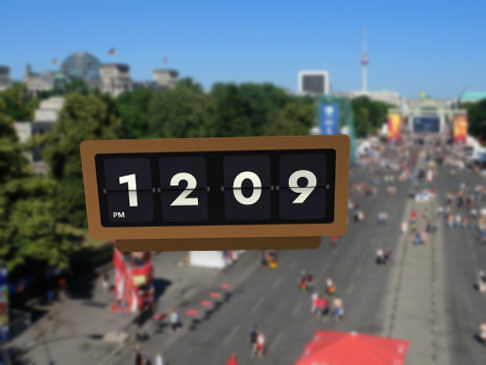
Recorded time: 12h09
